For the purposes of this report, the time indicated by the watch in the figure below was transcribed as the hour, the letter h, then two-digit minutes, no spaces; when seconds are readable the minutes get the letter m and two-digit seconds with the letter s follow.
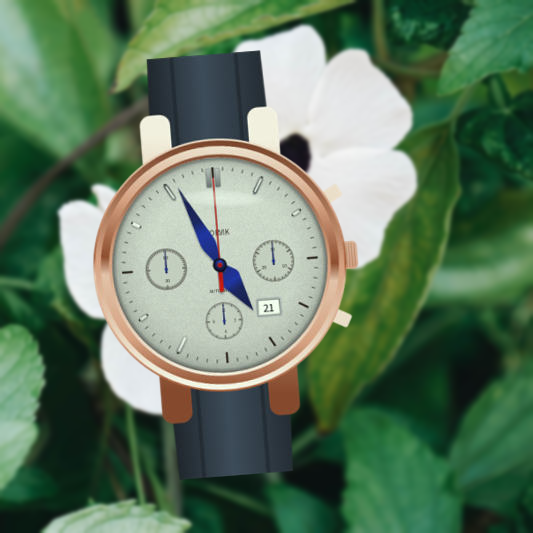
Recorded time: 4h56
